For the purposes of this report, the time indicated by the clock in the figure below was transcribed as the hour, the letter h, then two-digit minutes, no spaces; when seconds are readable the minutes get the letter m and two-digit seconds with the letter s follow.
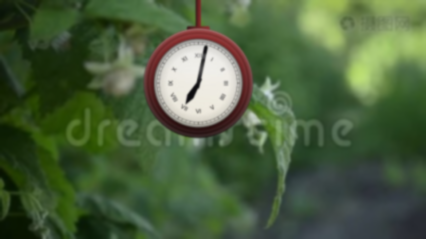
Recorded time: 7h02
